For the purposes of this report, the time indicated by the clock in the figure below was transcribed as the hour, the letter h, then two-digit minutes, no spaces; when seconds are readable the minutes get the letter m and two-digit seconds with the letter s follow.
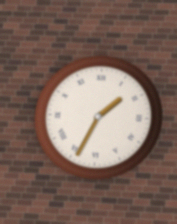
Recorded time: 1h34
